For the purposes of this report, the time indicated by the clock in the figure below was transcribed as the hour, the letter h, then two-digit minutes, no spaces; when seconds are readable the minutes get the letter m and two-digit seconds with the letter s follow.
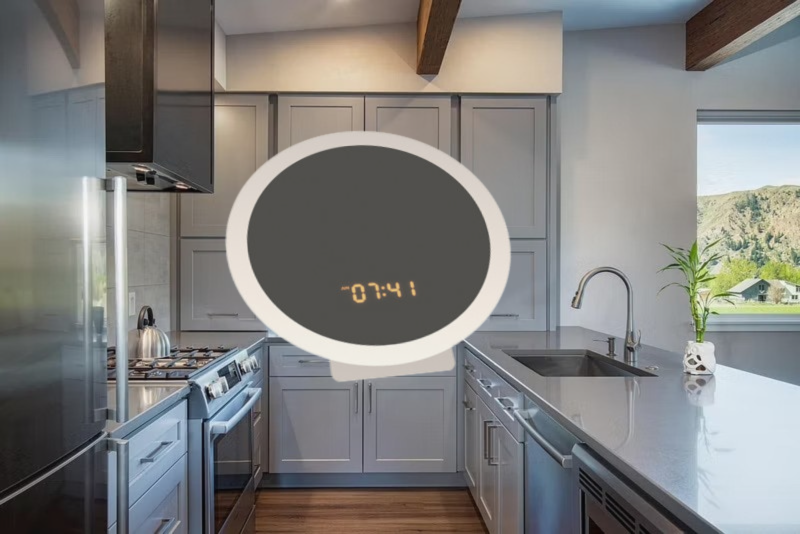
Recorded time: 7h41
